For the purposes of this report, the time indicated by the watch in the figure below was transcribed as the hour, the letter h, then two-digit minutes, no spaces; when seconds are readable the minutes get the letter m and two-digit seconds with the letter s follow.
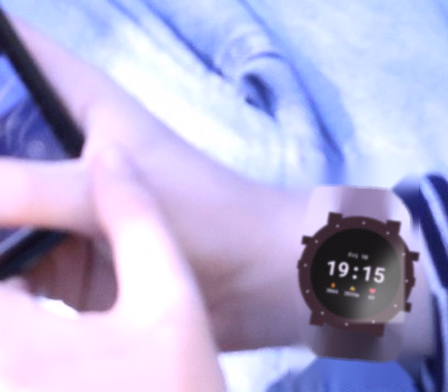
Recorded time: 19h15
